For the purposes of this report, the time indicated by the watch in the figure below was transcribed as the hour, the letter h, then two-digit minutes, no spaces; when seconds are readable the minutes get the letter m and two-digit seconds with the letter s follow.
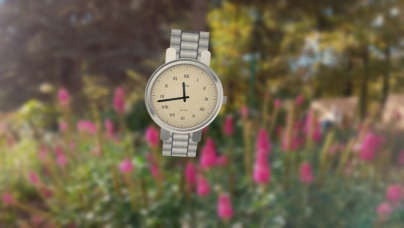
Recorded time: 11h43
